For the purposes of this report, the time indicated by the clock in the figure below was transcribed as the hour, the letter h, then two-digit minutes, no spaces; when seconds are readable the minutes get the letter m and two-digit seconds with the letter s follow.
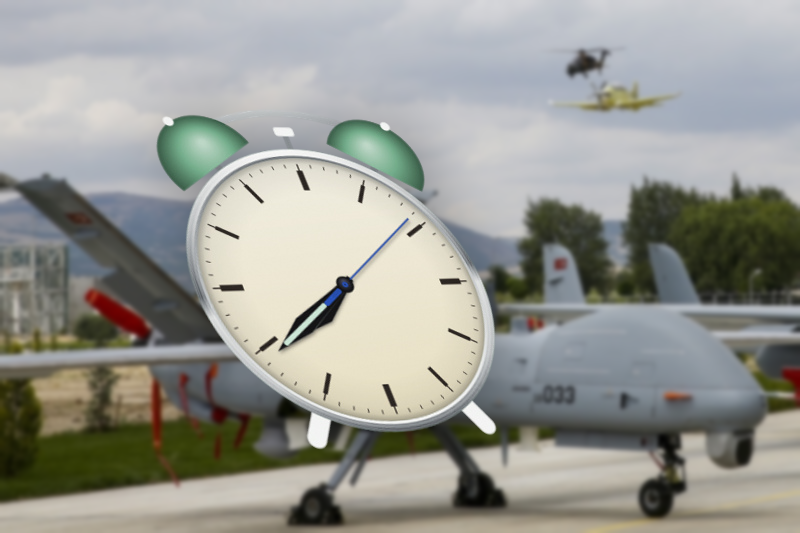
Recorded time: 7h39m09s
